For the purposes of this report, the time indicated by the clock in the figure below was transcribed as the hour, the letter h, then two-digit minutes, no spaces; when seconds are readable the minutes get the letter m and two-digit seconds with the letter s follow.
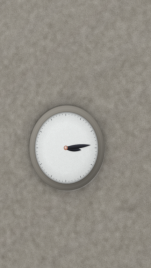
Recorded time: 3h14
